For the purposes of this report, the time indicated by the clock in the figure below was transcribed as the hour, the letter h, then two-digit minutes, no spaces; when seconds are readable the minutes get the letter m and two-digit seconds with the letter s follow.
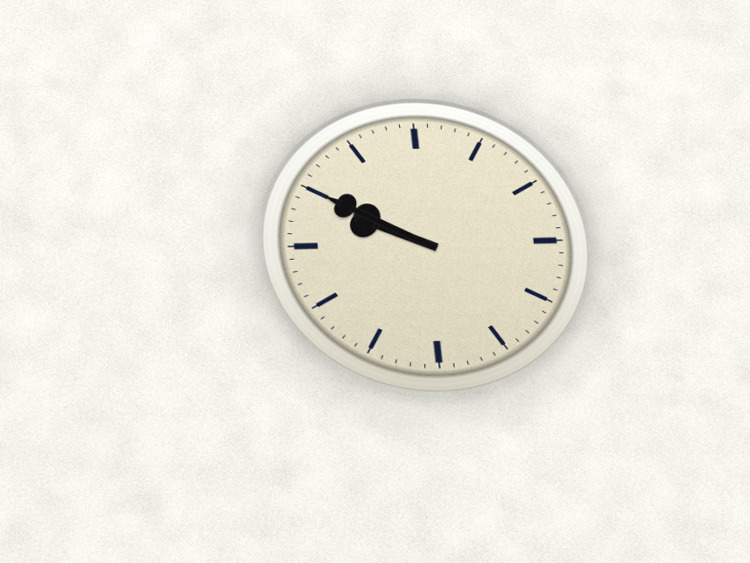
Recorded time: 9h50
